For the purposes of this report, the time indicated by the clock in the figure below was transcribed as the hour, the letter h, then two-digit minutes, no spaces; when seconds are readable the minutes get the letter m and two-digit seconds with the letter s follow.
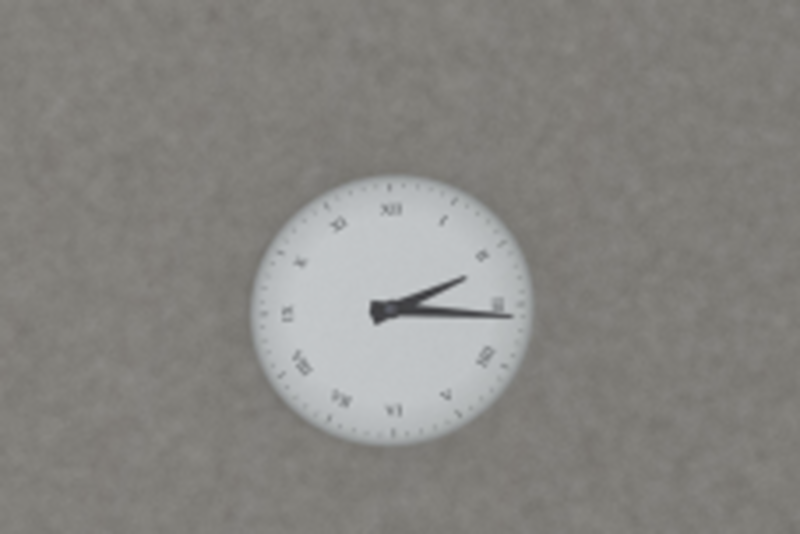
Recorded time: 2h16
